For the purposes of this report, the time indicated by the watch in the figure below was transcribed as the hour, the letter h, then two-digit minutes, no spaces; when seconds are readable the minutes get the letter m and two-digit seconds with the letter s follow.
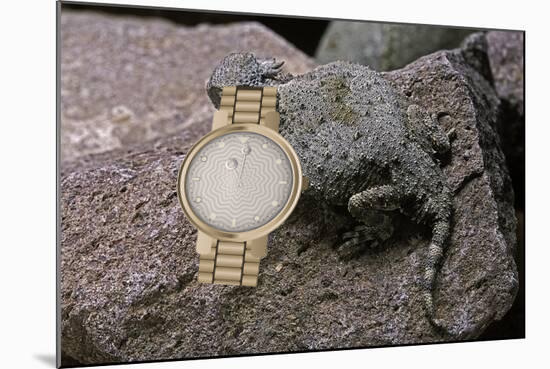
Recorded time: 11h01
